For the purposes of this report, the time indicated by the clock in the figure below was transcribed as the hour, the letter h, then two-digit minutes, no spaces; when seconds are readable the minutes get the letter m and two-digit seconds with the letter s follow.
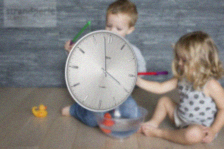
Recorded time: 3h58
